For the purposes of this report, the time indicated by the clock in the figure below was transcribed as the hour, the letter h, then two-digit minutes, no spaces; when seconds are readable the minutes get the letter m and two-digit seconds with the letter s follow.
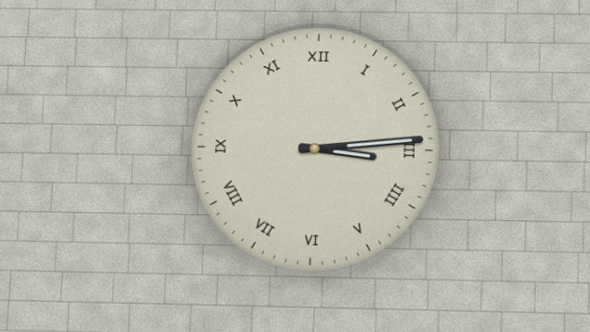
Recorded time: 3h14
